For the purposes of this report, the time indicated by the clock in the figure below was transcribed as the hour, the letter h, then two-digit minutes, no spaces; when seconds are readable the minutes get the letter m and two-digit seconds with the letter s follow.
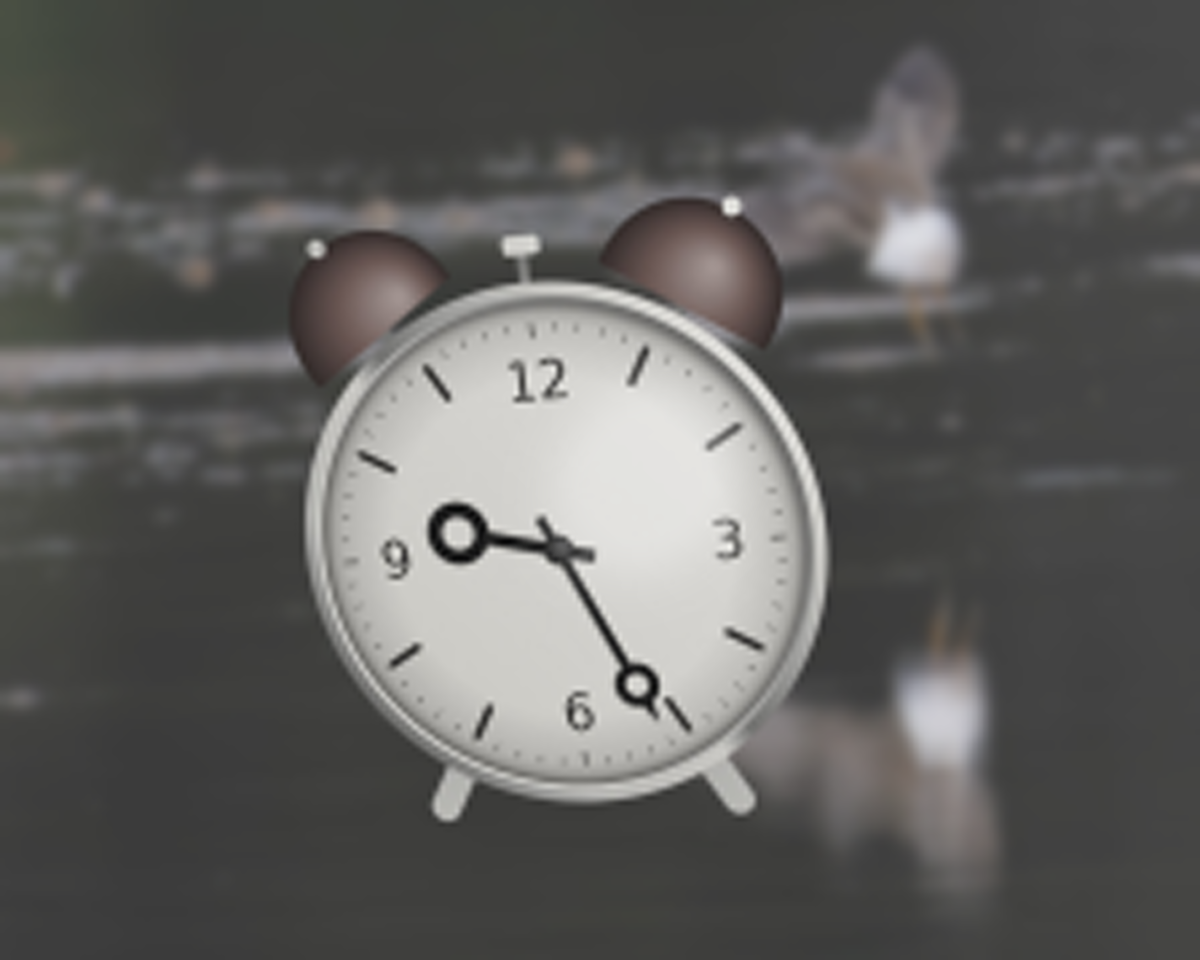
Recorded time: 9h26
